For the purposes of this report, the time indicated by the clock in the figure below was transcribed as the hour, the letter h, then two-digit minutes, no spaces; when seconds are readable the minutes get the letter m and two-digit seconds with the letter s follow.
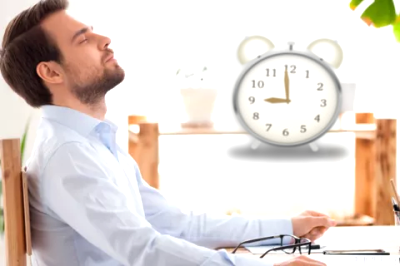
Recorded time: 8h59
